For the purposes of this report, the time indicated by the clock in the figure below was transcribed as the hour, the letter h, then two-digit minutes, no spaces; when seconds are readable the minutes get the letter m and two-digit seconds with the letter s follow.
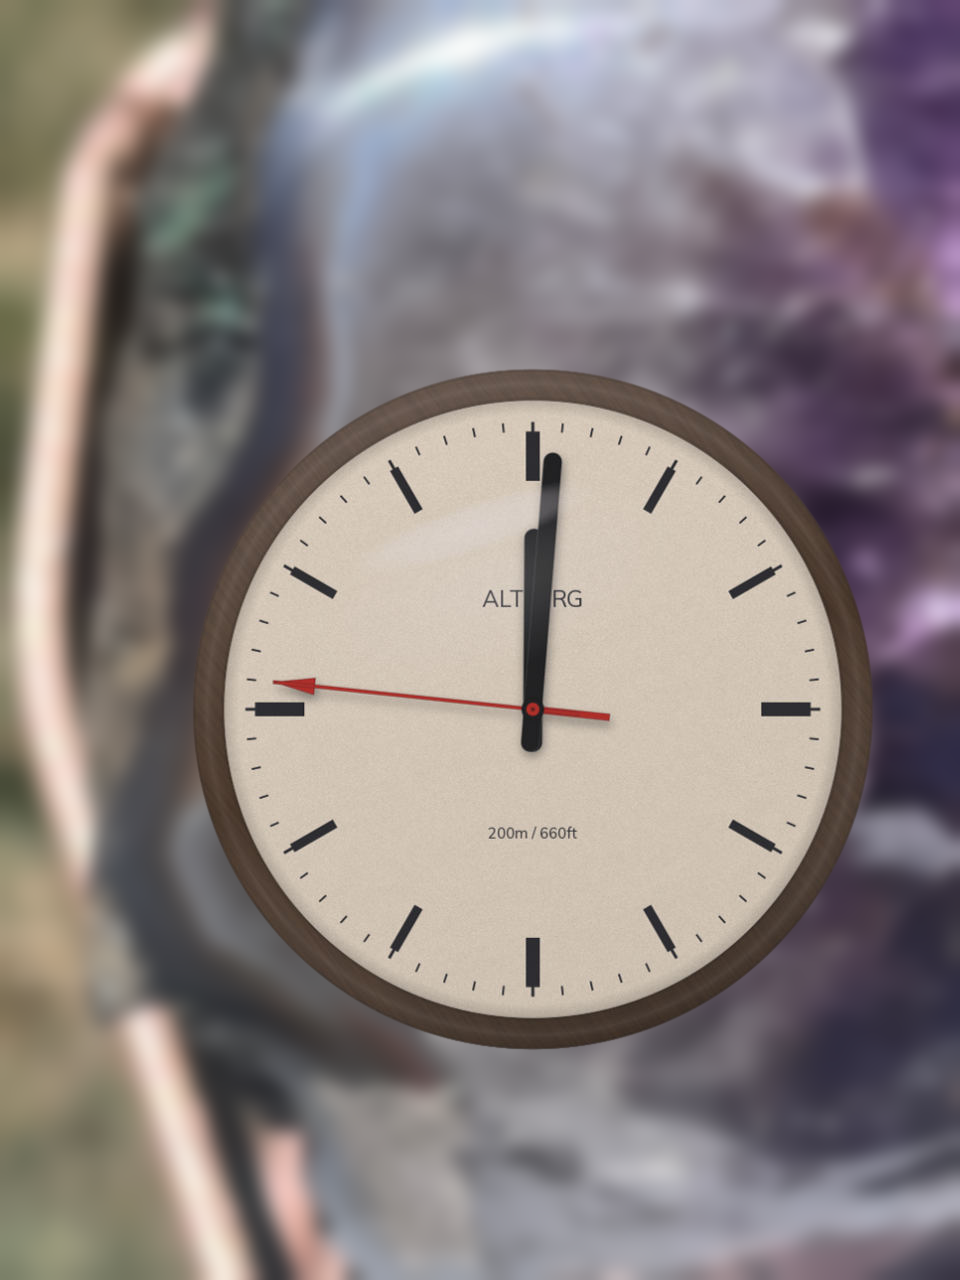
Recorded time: 12h00m46s
